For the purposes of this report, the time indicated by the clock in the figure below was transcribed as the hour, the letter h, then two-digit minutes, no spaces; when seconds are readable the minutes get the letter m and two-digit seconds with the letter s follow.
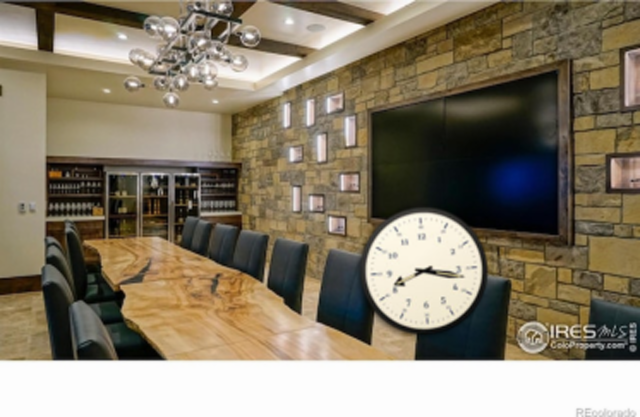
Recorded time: 8h17
